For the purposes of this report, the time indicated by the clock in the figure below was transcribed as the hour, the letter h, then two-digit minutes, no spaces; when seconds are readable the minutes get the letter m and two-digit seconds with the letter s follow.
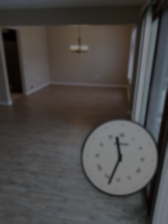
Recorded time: 11h33
